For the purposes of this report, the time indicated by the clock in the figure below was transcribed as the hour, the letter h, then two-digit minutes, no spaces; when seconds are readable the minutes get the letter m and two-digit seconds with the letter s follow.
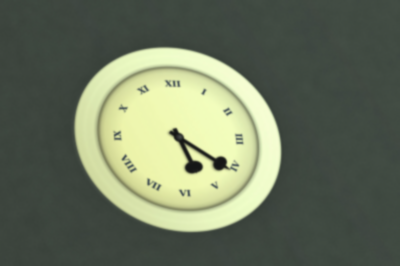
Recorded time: 5h21
